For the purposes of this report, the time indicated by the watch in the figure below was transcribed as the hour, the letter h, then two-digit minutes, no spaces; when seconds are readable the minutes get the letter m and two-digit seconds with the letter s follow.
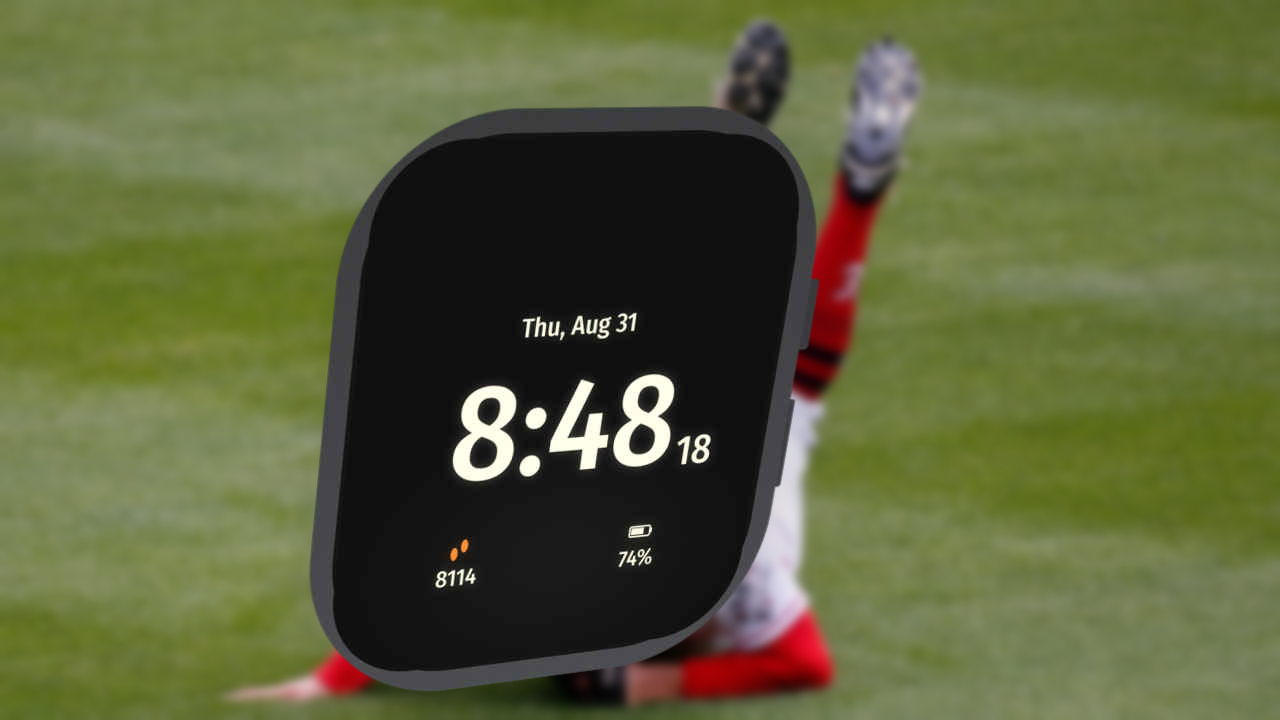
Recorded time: 8h48m18s
